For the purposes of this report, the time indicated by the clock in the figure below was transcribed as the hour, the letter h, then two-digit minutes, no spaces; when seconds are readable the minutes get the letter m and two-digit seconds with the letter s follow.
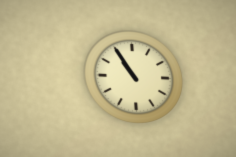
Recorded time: 10h55
